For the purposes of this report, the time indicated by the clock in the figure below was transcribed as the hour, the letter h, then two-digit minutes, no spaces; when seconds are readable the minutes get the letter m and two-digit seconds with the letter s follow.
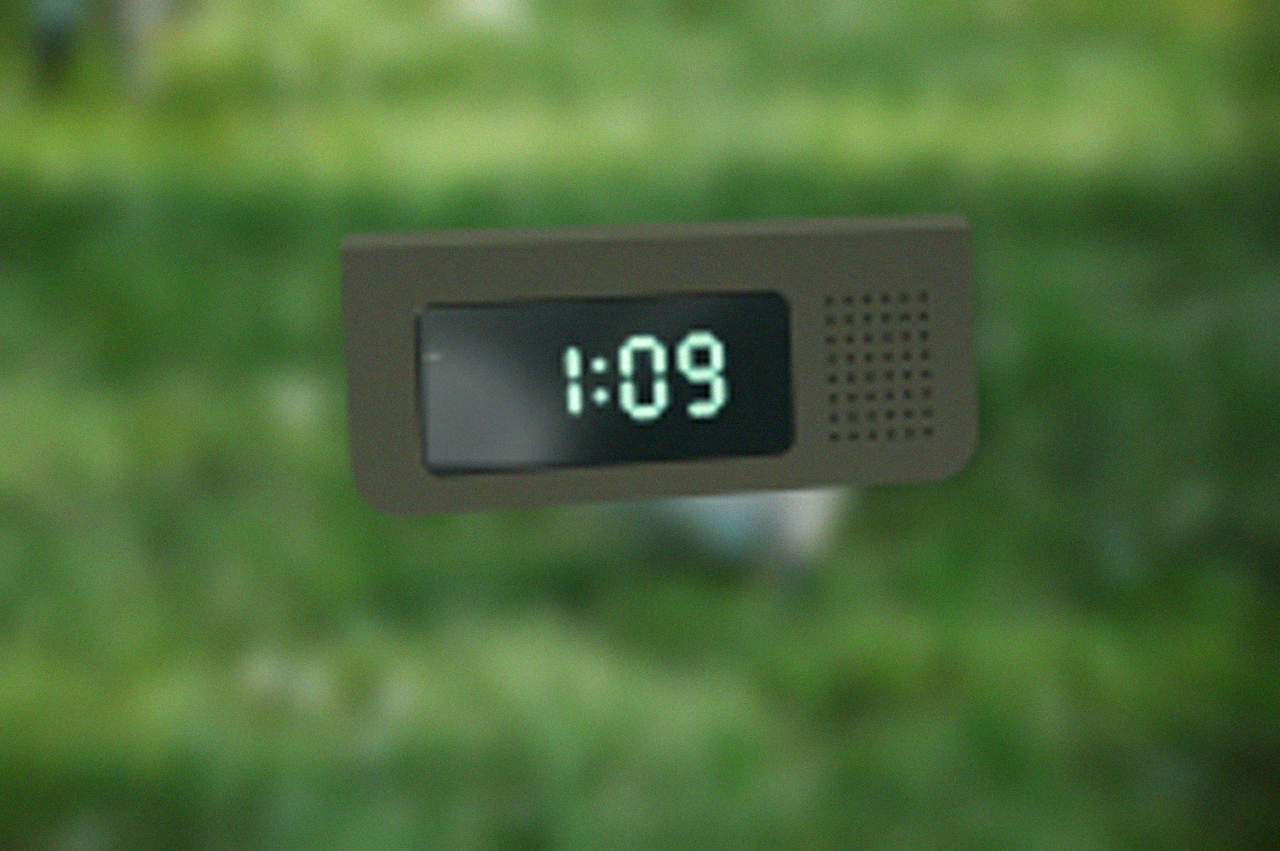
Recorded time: 1h09
